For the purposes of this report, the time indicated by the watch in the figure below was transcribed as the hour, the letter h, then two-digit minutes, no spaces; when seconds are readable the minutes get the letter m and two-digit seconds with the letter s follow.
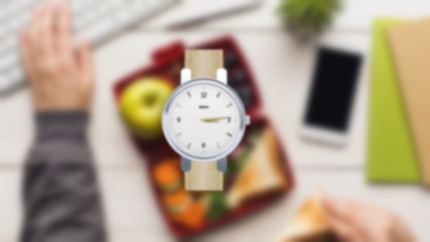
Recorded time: 3h14
